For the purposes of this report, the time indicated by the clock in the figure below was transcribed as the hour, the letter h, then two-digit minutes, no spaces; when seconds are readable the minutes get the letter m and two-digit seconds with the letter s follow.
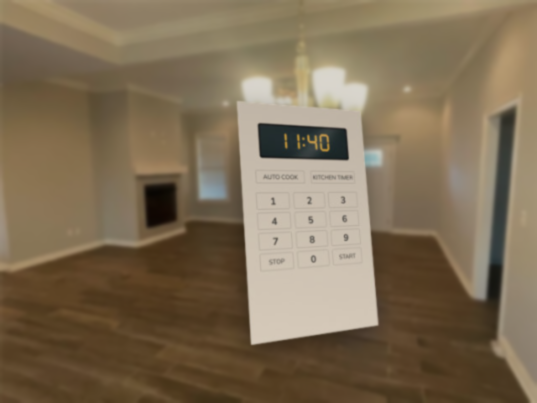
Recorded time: 11h40
